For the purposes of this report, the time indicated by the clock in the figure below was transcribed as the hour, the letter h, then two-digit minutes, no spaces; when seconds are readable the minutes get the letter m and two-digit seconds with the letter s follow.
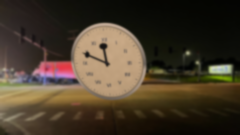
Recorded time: 11h49
